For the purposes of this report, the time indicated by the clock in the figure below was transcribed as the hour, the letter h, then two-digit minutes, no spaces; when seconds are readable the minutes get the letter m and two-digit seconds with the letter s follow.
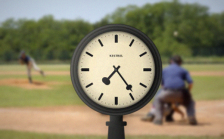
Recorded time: 7h24
